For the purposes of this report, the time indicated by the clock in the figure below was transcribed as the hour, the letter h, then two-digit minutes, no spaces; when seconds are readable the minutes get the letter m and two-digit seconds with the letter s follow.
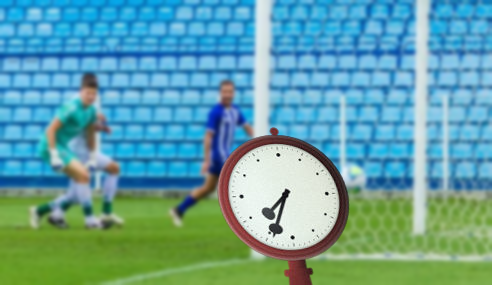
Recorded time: 7h34
